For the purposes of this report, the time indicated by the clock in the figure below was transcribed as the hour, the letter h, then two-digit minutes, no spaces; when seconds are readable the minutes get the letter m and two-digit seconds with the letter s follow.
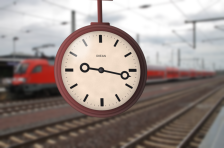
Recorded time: 9h17
